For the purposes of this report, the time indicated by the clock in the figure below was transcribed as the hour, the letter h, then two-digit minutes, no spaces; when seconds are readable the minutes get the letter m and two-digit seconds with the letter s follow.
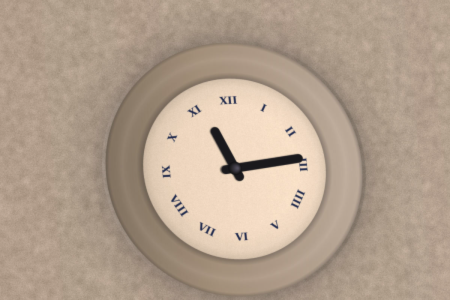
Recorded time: 11h14
